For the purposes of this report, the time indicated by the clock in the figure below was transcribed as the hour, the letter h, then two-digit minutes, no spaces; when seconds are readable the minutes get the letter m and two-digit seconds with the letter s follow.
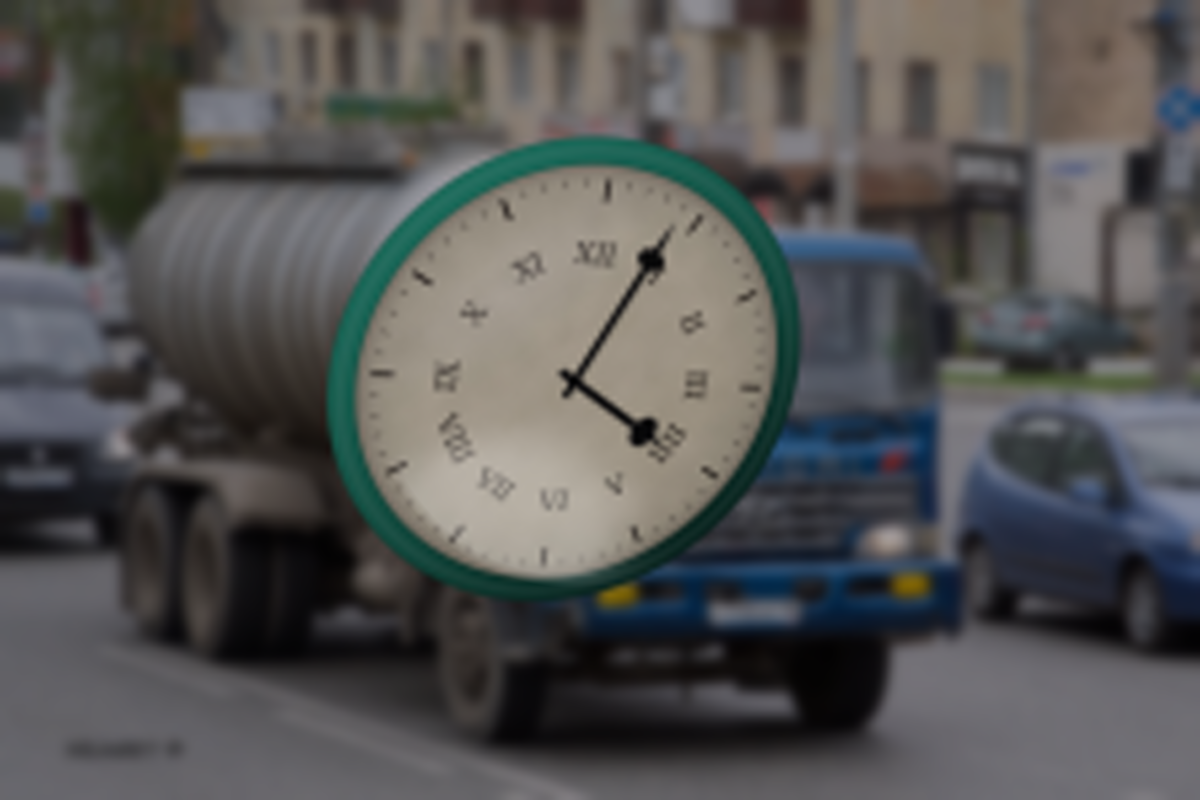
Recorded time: 4h04
